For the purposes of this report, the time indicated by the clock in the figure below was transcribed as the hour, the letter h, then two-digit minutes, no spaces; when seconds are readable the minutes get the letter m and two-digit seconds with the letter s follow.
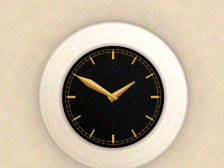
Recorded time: 1h50
